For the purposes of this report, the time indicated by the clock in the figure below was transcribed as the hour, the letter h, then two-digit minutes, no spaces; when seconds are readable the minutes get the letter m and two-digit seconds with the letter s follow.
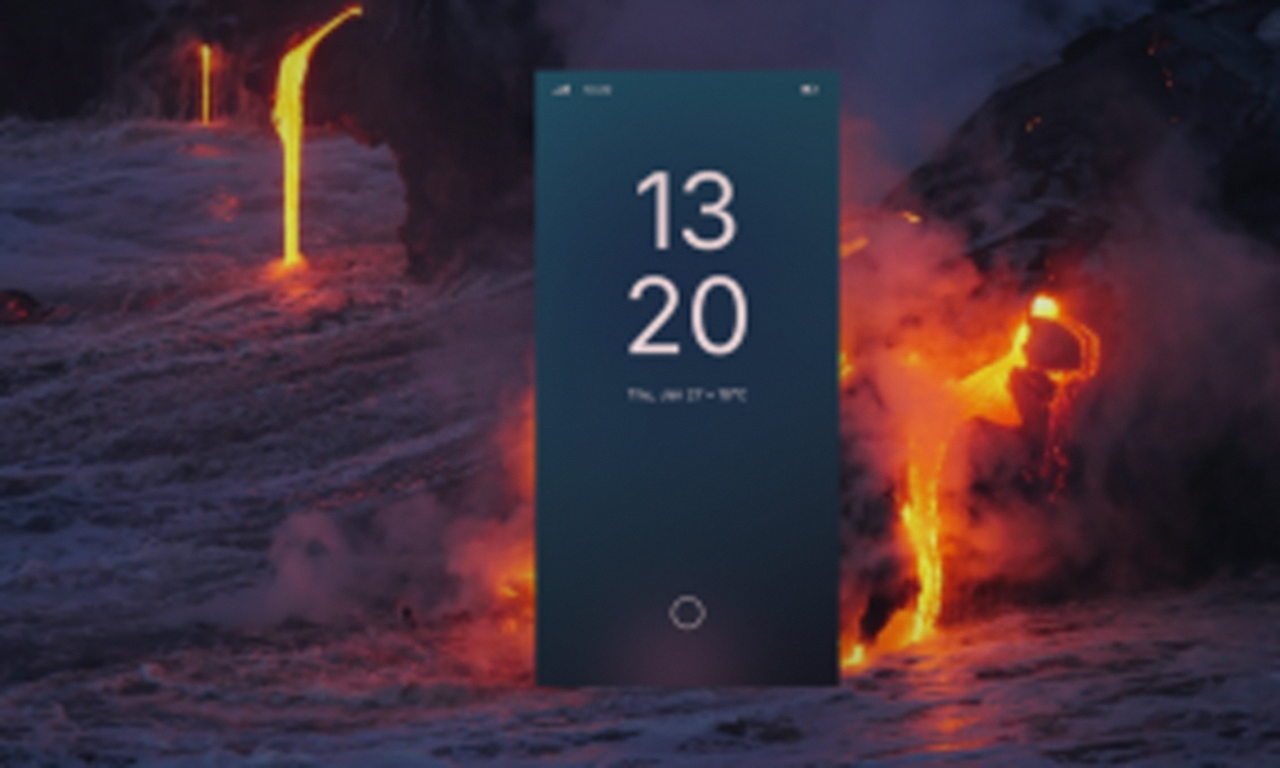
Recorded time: 13h20
